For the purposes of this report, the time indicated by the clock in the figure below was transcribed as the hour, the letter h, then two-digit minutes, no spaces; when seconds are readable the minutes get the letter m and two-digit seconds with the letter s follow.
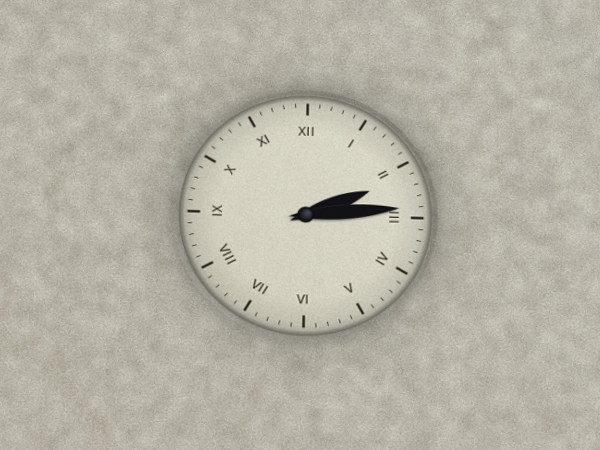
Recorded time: 2h14
